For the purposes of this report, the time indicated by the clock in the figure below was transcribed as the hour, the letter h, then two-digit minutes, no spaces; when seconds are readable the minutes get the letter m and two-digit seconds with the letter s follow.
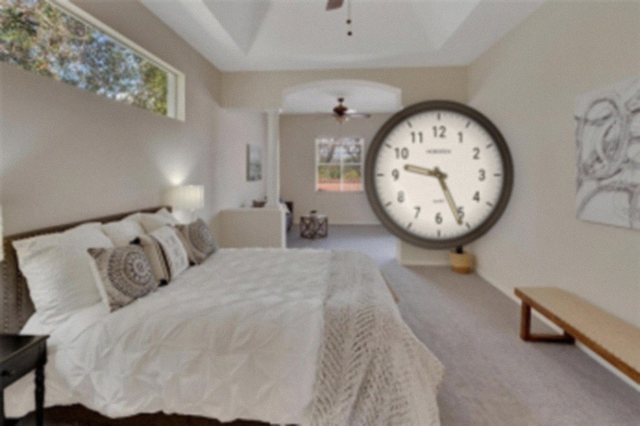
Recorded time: 9h26
